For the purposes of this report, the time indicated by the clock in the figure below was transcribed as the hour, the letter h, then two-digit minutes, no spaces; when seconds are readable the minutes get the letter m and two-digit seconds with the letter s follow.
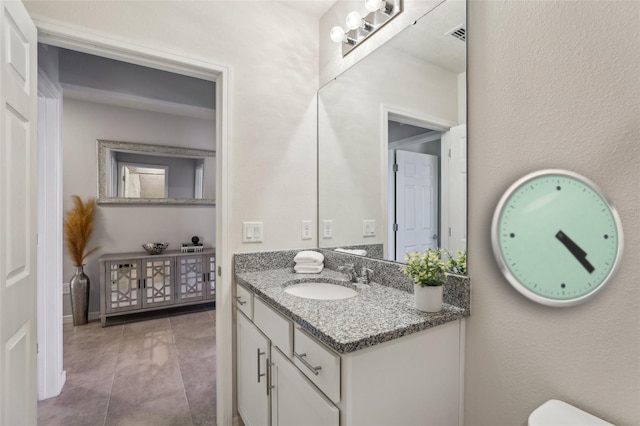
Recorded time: 4h23
